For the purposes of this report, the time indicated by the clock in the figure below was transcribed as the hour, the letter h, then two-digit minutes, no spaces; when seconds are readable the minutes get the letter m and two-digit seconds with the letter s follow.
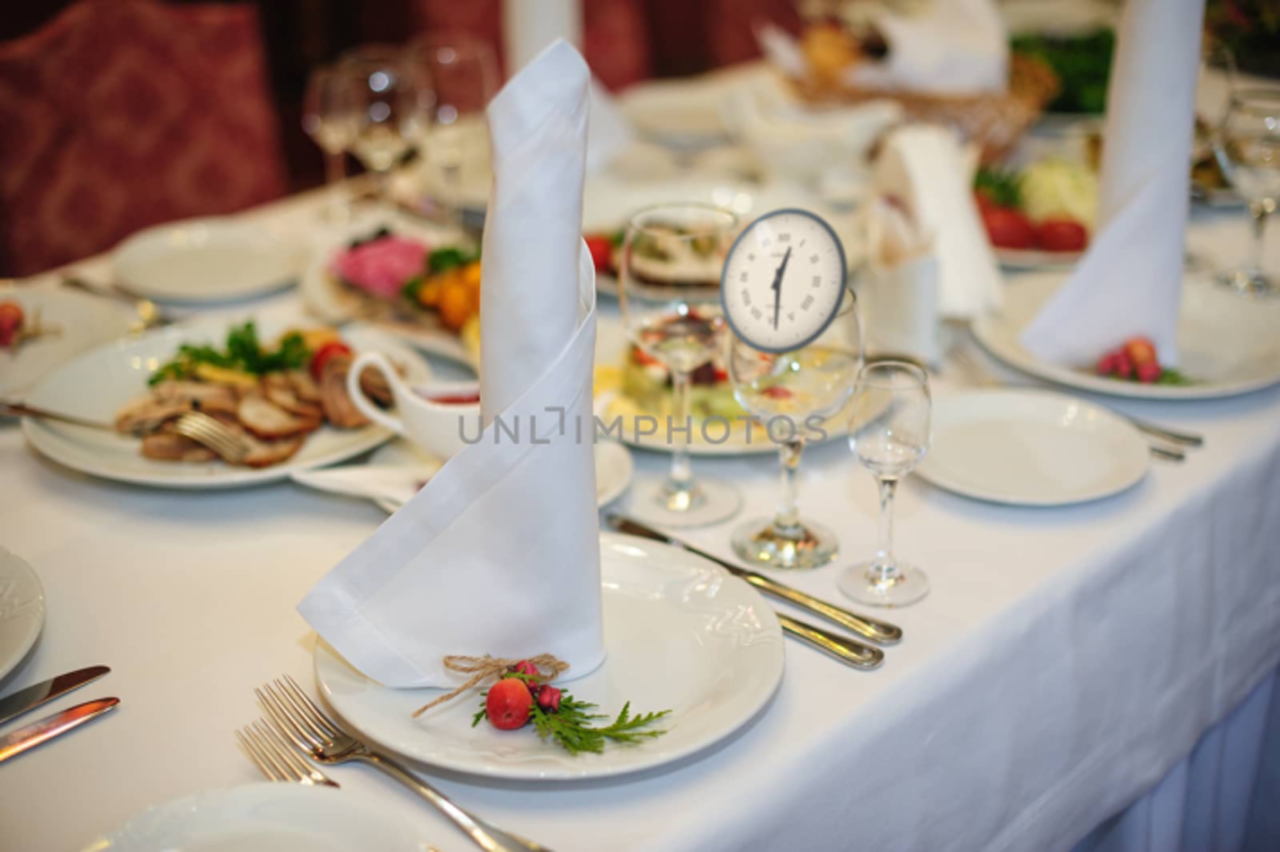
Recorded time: 12h29
